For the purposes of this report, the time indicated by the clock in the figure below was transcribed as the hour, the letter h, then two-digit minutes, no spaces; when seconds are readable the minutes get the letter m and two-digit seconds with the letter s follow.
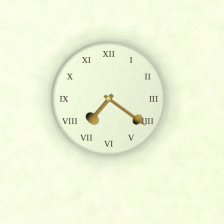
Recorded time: 7h21
